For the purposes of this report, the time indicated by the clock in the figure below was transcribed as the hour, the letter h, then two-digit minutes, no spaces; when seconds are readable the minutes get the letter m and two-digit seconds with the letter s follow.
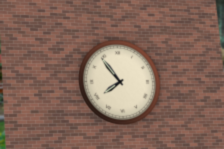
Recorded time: 7h54
